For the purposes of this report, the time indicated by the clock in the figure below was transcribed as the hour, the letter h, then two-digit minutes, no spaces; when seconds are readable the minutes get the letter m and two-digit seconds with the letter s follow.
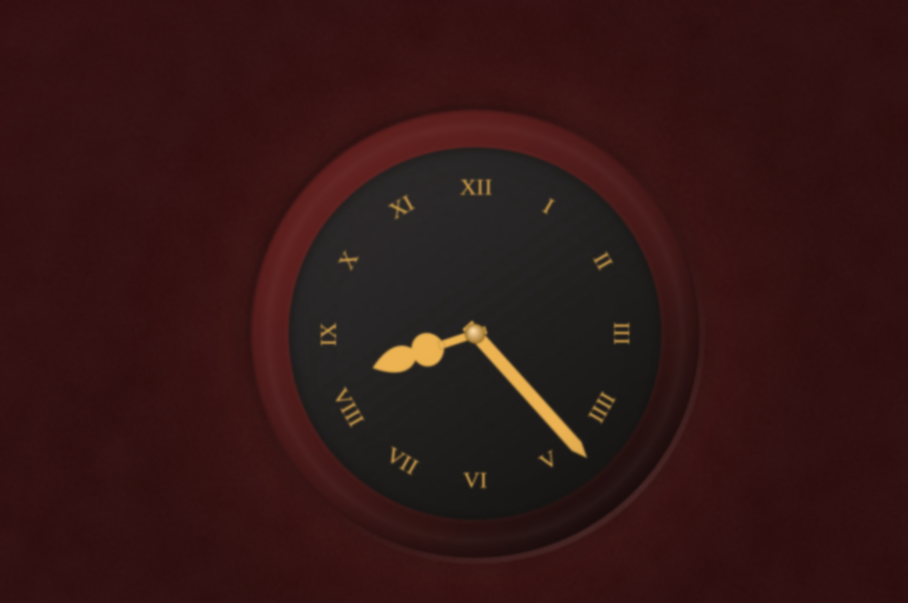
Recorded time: 8h23
